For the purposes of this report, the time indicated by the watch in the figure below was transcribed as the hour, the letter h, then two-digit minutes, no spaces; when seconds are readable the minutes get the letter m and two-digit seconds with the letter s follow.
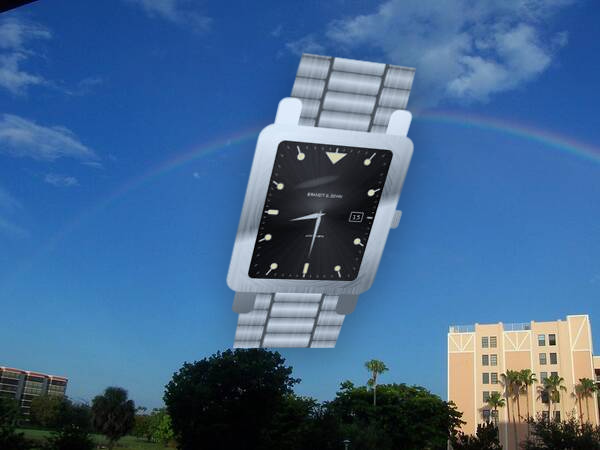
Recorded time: 8h30
